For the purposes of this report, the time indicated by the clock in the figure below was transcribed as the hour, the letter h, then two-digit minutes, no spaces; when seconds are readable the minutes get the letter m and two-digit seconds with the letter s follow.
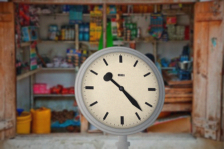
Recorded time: 10h23
